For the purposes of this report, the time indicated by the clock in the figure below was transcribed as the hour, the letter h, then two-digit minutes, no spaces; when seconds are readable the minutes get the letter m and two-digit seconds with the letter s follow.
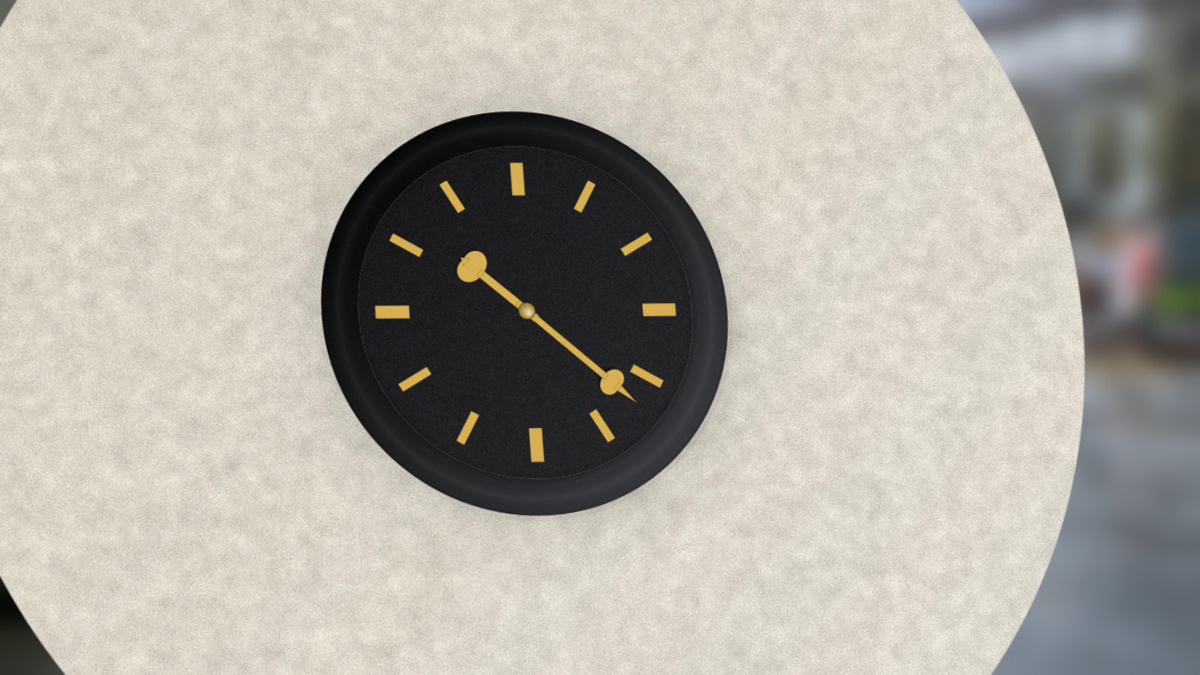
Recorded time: 10h22
